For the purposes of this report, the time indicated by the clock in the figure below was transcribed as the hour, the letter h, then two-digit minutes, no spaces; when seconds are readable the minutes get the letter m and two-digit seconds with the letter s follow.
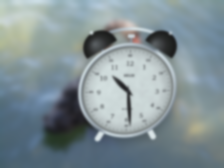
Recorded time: 10h29
